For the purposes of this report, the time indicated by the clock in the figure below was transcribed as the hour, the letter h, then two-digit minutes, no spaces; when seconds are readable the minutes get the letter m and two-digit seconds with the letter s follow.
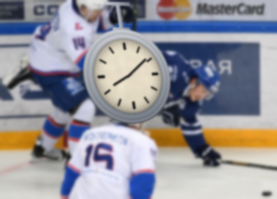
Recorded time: 8h09
